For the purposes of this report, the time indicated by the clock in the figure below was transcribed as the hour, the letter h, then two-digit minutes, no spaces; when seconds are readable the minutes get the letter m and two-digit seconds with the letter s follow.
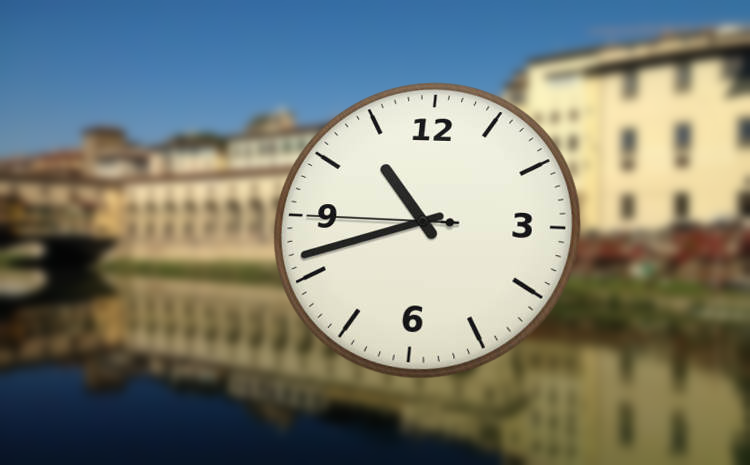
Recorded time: 10h41m45s
